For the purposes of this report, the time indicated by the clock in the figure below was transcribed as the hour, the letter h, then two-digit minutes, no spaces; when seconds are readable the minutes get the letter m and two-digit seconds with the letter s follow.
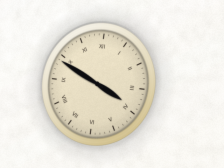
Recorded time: 3h49
